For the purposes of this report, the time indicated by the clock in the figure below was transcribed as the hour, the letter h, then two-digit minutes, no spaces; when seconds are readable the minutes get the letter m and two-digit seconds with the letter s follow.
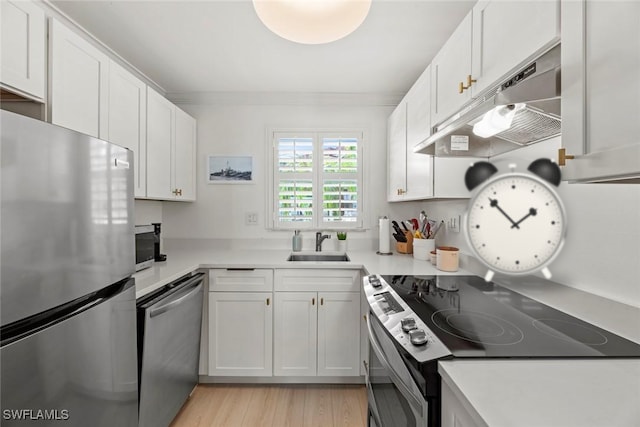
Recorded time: 1h53
